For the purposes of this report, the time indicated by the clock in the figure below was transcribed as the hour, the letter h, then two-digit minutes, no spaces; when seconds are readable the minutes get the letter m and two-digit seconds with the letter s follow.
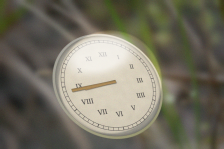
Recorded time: 8h44
